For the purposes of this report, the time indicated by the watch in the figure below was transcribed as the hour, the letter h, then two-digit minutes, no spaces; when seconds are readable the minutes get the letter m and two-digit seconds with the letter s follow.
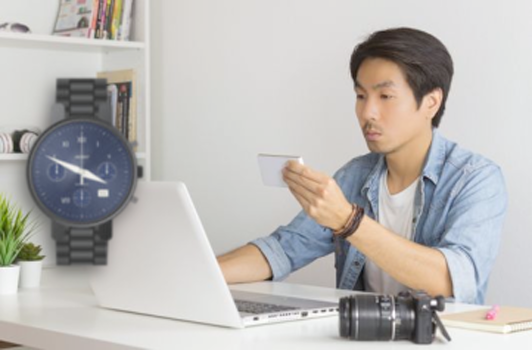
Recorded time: 3h49
